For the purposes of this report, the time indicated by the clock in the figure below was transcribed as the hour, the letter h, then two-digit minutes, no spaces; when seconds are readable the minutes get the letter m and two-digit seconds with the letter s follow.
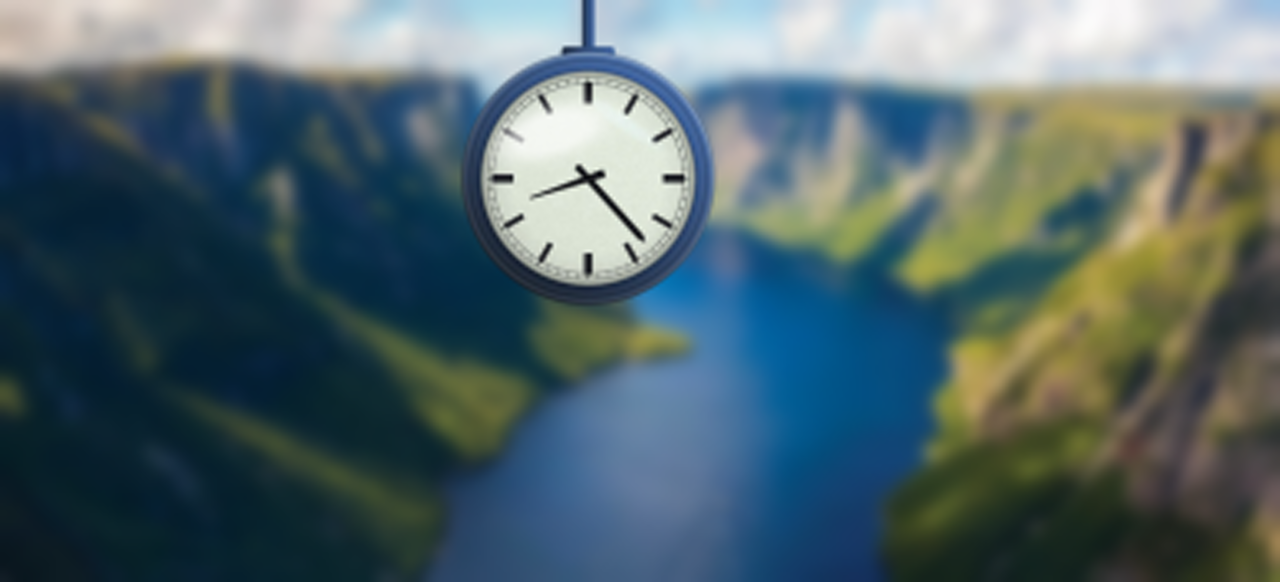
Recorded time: 8h23
